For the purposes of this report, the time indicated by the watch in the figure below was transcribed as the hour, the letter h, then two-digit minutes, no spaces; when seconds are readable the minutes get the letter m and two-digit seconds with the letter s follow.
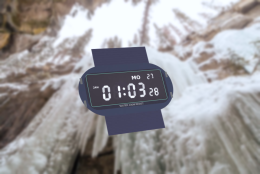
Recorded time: 1h03m28s
